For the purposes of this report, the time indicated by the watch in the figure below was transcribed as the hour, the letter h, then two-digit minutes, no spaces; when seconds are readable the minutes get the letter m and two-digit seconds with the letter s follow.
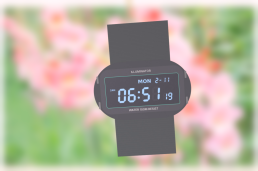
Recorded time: 6h51m19s
